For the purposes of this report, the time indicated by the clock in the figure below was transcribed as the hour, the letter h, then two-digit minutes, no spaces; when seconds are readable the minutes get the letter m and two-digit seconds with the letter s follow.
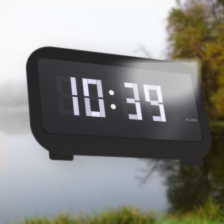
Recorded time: 10h39
